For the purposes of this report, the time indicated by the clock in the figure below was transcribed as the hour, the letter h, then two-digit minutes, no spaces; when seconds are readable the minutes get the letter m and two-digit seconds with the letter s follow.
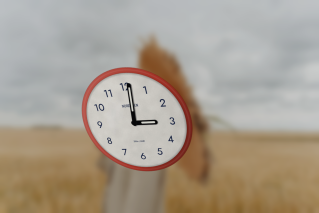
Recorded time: 3h01
